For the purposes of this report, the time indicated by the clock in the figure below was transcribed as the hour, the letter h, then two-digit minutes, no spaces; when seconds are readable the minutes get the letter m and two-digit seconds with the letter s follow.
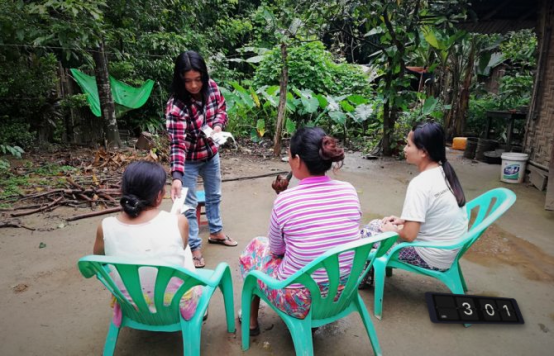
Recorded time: 3h01
